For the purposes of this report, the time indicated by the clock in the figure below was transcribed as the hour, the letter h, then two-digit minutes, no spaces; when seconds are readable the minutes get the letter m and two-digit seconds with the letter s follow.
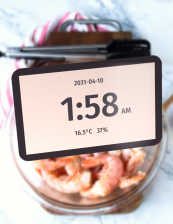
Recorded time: 1h58
